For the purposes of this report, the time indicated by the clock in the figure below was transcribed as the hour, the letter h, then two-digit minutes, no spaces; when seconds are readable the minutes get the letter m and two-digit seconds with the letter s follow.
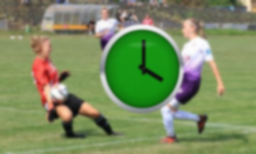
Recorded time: 4h00
